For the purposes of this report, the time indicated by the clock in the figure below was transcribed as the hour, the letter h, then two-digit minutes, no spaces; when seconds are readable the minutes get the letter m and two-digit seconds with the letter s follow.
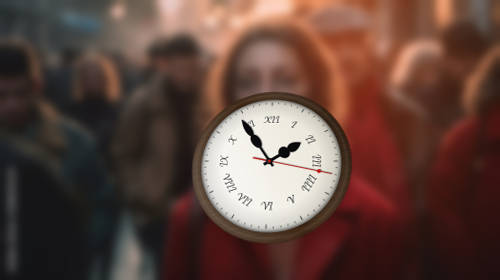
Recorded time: 1h54m17s
